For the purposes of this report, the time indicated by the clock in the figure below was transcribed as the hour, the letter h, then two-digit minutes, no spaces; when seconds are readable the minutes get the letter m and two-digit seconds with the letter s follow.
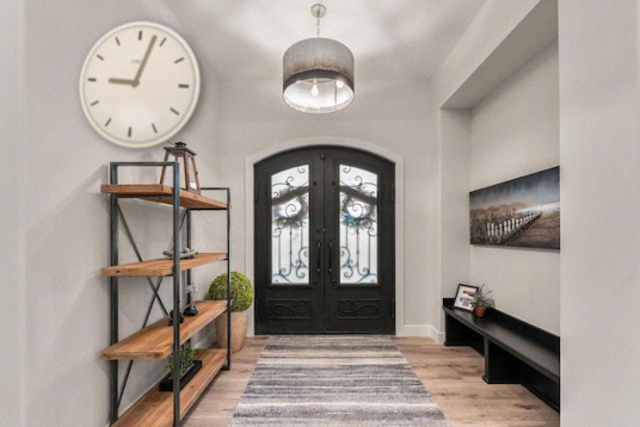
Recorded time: 9h03
